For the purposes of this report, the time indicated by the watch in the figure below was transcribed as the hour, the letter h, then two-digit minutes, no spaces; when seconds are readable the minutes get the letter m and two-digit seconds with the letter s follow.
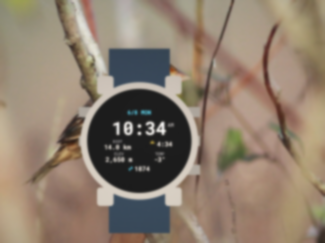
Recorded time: 10h34
